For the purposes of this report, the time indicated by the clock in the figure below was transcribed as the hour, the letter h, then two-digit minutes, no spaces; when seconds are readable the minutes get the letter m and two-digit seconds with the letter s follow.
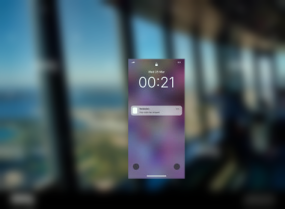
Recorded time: 0h21
